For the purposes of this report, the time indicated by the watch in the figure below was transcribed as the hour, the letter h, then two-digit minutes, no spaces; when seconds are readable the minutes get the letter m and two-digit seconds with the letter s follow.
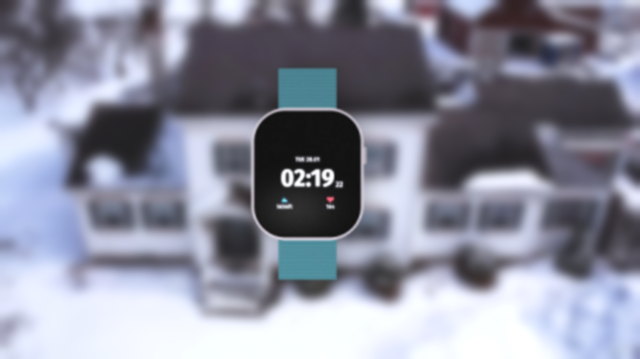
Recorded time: 2h19
